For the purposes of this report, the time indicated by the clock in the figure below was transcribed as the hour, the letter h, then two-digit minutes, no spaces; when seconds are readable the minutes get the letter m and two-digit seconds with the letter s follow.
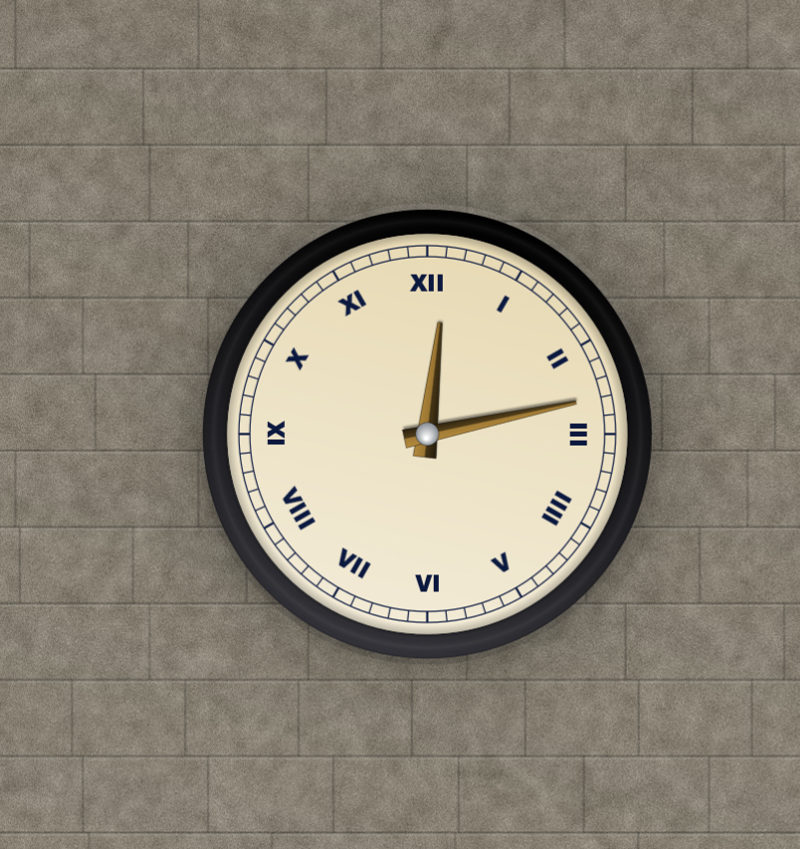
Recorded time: 12h13
